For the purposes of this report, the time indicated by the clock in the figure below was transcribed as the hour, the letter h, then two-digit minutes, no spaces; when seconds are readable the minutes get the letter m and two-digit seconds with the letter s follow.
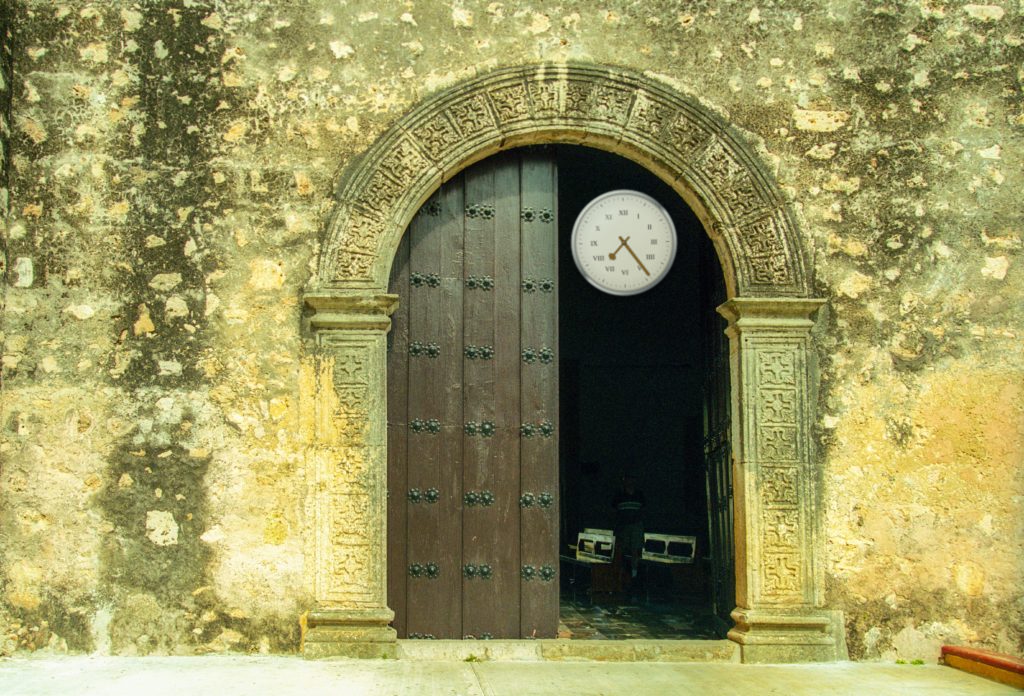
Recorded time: 7h24
